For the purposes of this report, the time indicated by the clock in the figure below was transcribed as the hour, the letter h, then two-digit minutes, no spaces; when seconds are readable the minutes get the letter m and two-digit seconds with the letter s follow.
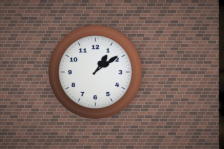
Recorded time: 1h09
